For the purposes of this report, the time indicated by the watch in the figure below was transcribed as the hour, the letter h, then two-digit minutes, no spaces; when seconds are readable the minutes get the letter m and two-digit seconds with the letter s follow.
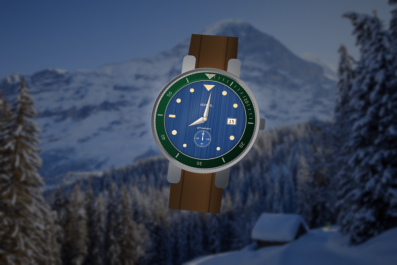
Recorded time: 8h01
